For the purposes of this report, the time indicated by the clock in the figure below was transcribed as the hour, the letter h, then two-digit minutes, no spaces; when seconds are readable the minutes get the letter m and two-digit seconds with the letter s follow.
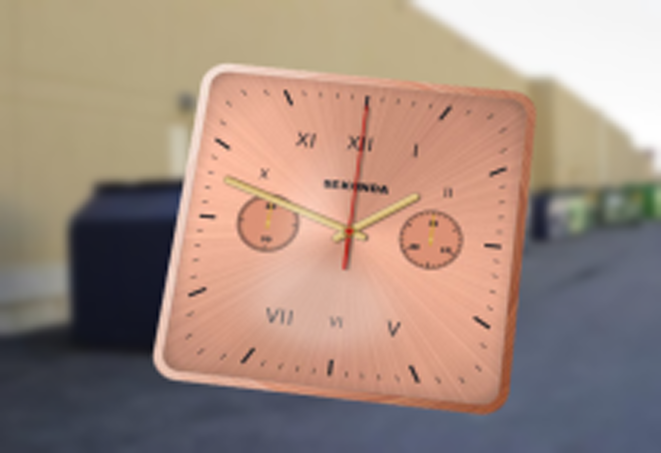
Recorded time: 1h48
